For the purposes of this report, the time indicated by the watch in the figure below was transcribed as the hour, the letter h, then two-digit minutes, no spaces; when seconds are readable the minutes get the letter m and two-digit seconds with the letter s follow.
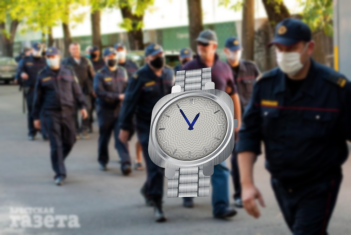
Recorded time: 12h55
